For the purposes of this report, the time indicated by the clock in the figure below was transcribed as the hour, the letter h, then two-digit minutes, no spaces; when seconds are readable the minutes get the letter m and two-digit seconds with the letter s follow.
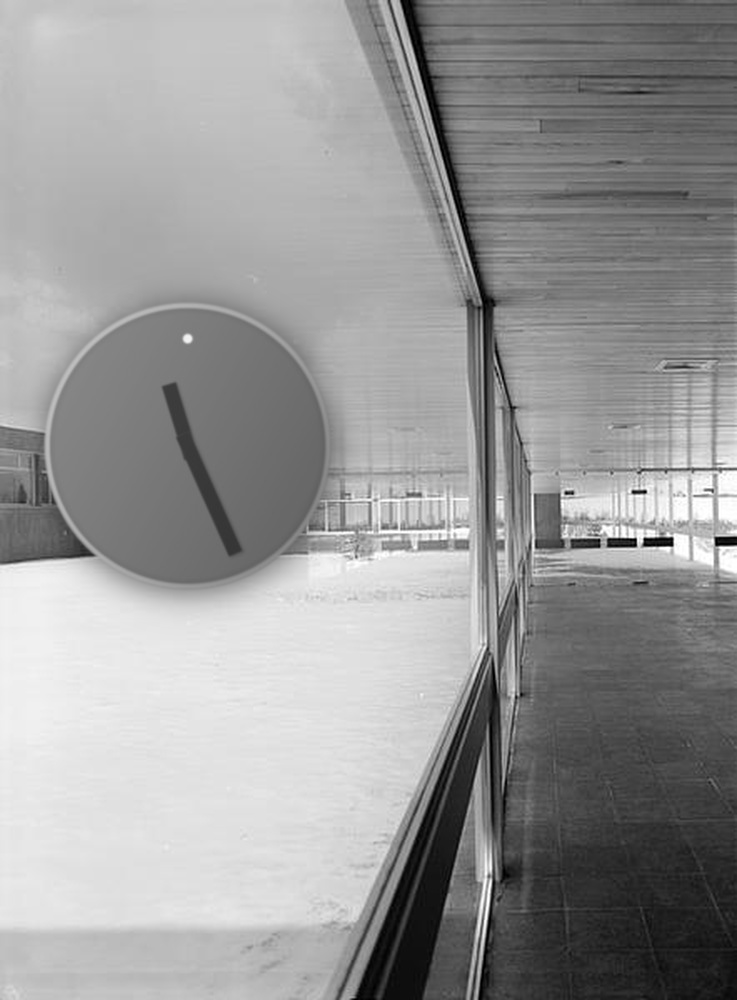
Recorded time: 11h26
